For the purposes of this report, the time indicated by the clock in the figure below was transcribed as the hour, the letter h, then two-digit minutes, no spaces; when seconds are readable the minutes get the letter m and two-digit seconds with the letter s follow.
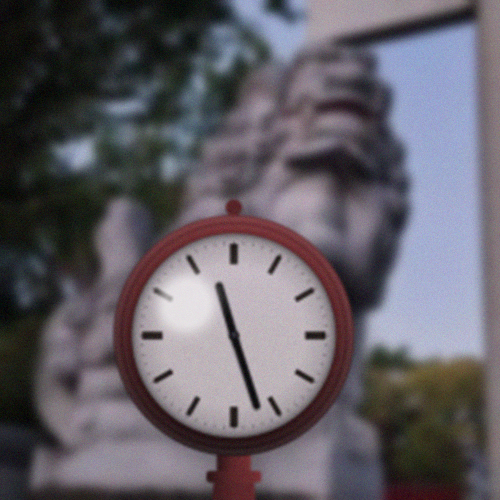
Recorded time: 11h27
